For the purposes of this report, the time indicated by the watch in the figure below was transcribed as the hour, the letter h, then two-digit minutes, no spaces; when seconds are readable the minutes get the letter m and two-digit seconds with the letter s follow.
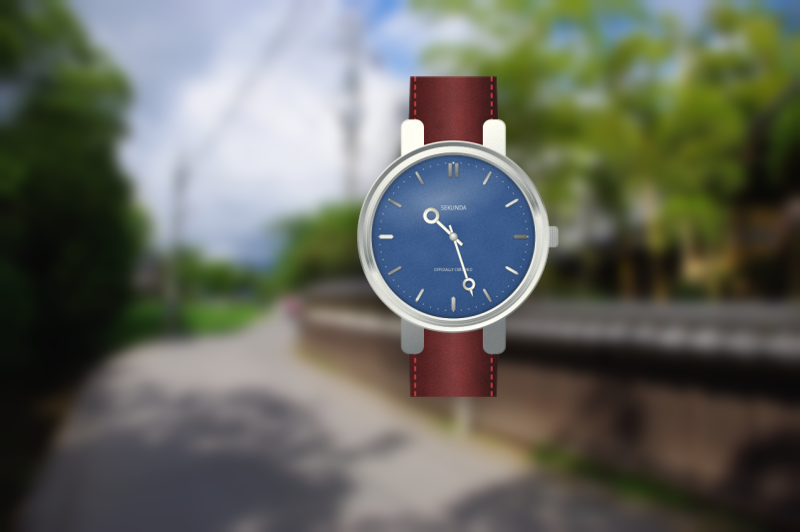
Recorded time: 10h27
